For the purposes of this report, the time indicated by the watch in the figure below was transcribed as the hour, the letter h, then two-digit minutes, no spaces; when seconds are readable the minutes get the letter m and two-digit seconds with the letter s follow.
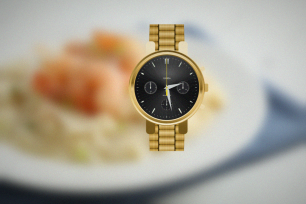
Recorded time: 2h28
